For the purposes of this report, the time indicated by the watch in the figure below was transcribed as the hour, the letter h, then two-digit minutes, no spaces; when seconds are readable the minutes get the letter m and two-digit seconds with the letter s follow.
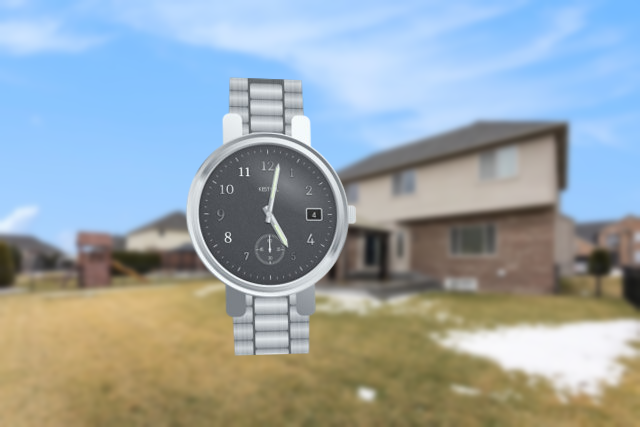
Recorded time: 5h02
